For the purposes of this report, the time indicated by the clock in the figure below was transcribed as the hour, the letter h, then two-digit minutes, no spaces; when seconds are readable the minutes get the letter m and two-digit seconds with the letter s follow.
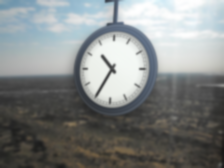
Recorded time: 10h35
